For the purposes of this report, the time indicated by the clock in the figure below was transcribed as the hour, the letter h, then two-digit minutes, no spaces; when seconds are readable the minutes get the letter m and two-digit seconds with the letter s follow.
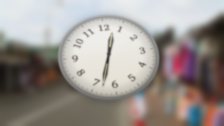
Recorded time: 12h33
